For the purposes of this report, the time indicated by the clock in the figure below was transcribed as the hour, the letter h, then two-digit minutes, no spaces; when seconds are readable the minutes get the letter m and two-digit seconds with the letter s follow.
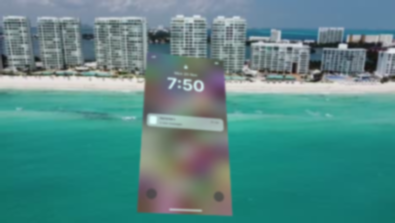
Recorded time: 7h50
